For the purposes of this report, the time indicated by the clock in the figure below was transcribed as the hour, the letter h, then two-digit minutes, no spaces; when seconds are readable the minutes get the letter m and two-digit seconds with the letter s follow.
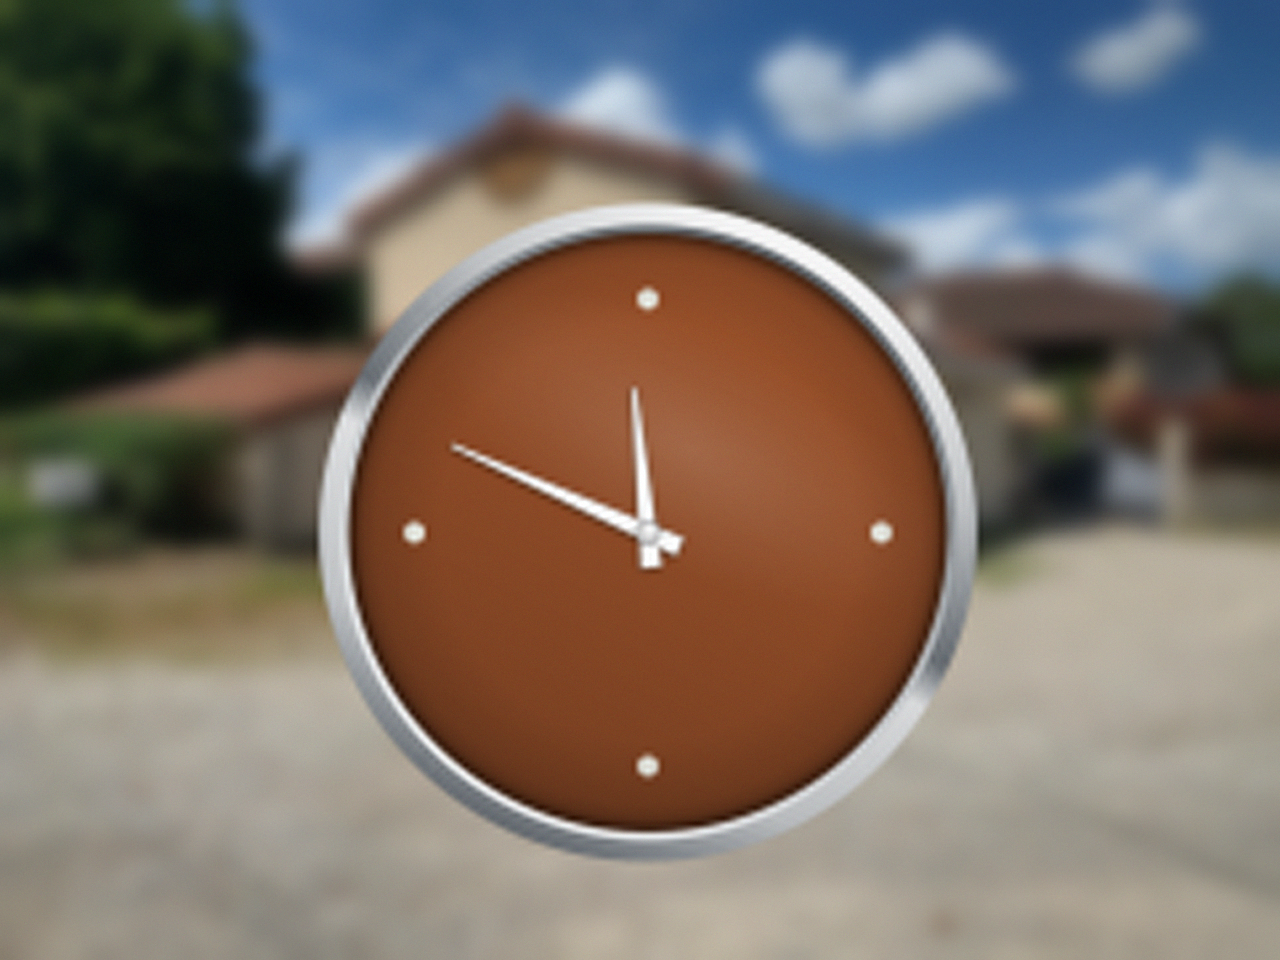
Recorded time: 11h49
